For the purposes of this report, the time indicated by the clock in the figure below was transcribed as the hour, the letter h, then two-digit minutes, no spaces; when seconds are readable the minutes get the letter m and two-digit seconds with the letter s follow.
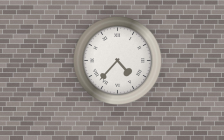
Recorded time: 4h37
